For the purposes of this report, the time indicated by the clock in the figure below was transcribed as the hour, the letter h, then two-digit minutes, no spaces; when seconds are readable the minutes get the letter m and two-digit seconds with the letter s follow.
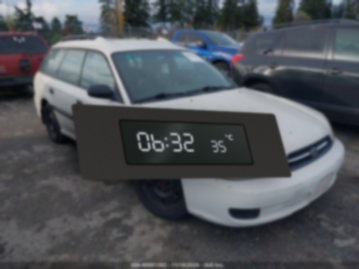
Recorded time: 6h32
